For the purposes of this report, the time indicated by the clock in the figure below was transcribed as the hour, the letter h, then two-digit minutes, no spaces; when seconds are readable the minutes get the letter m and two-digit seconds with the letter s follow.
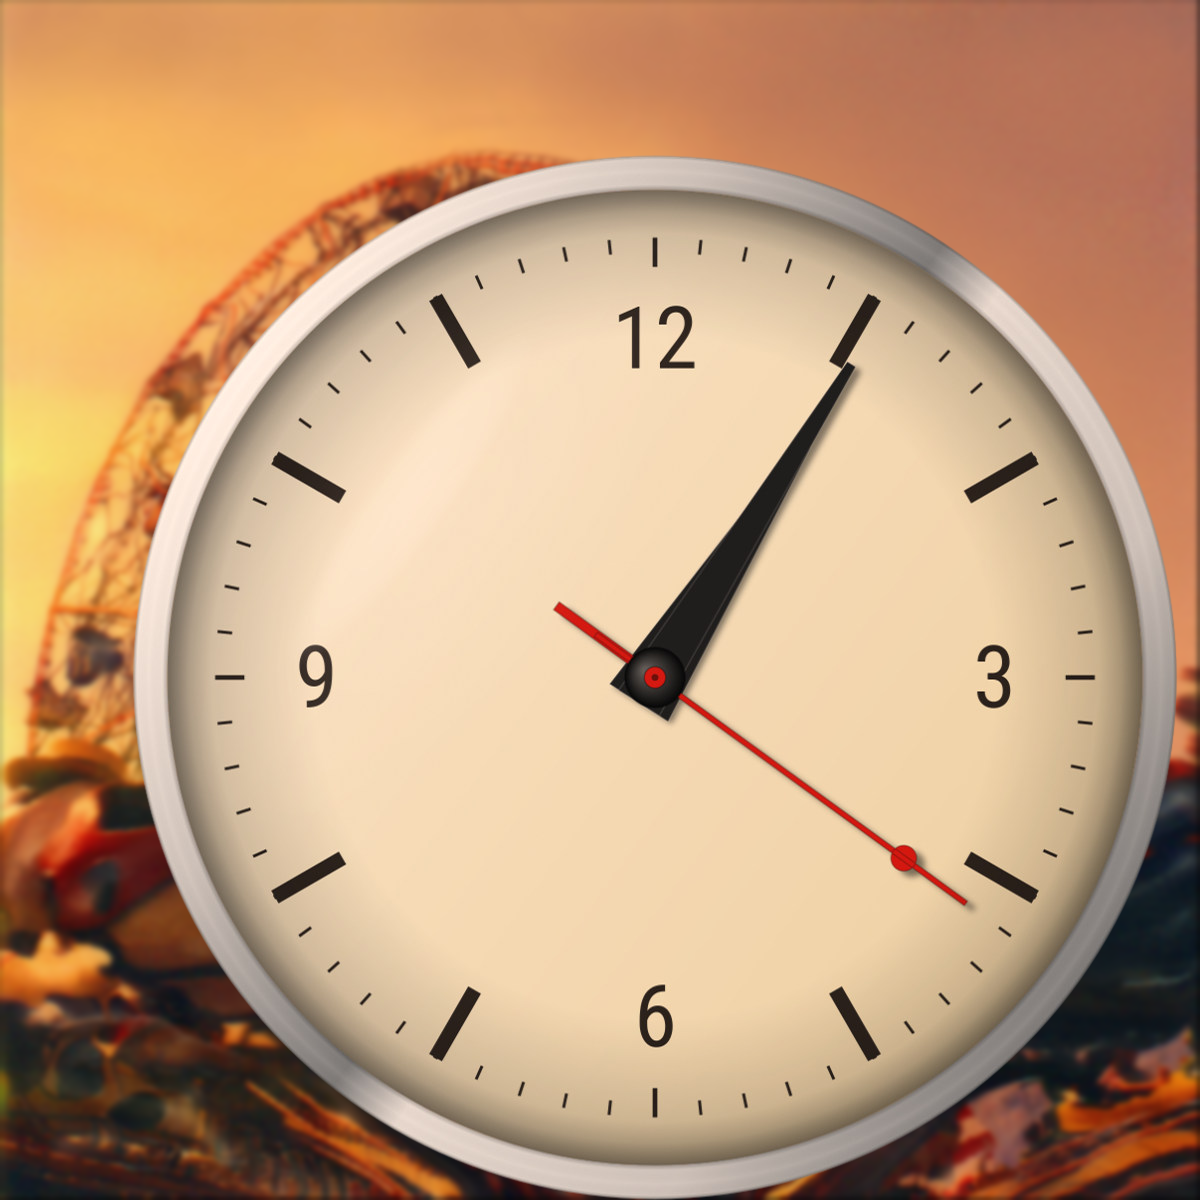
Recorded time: 1h05m21s
